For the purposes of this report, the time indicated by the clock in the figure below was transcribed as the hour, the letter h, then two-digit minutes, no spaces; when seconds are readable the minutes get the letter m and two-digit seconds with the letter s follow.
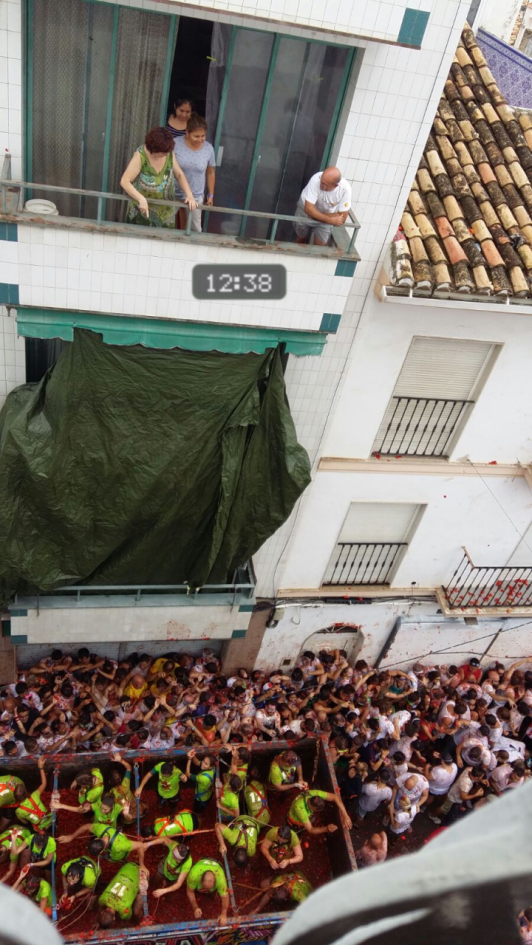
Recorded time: 12h38
